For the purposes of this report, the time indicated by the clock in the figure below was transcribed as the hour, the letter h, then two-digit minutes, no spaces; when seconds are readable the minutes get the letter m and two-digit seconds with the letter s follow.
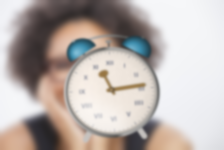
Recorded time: 11h14
